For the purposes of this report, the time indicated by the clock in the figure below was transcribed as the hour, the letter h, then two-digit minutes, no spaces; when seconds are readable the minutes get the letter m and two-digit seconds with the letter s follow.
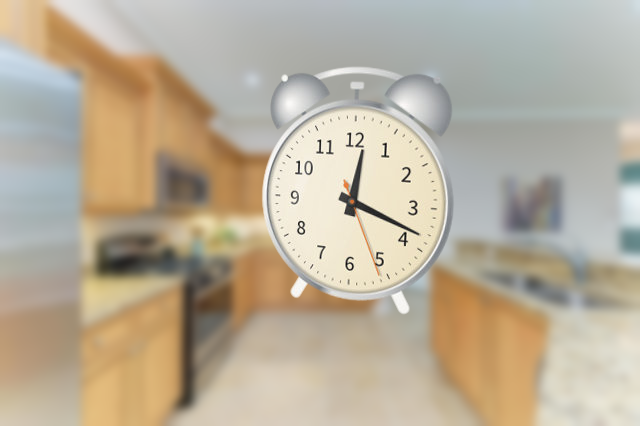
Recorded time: 12h18m26s
